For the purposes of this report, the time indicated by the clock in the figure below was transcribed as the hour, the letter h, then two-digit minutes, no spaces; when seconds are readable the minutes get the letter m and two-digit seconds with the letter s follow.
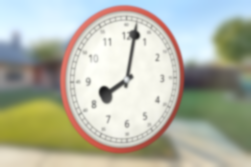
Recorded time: 8h02
